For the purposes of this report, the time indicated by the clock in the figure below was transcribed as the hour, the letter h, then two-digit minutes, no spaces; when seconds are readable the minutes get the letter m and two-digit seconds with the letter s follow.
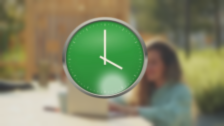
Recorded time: 4h00
